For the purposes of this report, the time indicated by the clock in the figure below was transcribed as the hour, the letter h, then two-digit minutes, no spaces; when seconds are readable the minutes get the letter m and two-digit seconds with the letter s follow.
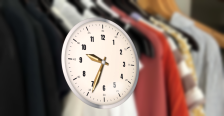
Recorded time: 9h34
